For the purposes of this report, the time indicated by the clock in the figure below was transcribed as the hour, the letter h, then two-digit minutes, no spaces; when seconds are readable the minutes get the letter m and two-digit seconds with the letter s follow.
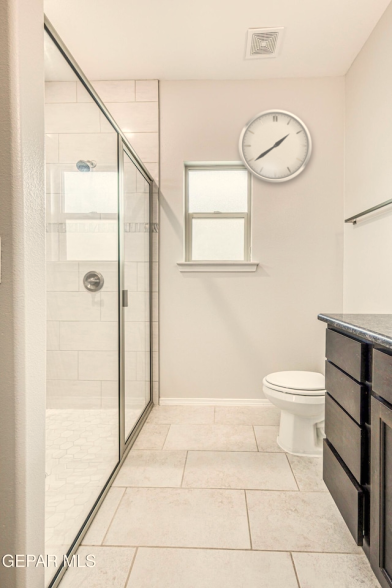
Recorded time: 1h39
